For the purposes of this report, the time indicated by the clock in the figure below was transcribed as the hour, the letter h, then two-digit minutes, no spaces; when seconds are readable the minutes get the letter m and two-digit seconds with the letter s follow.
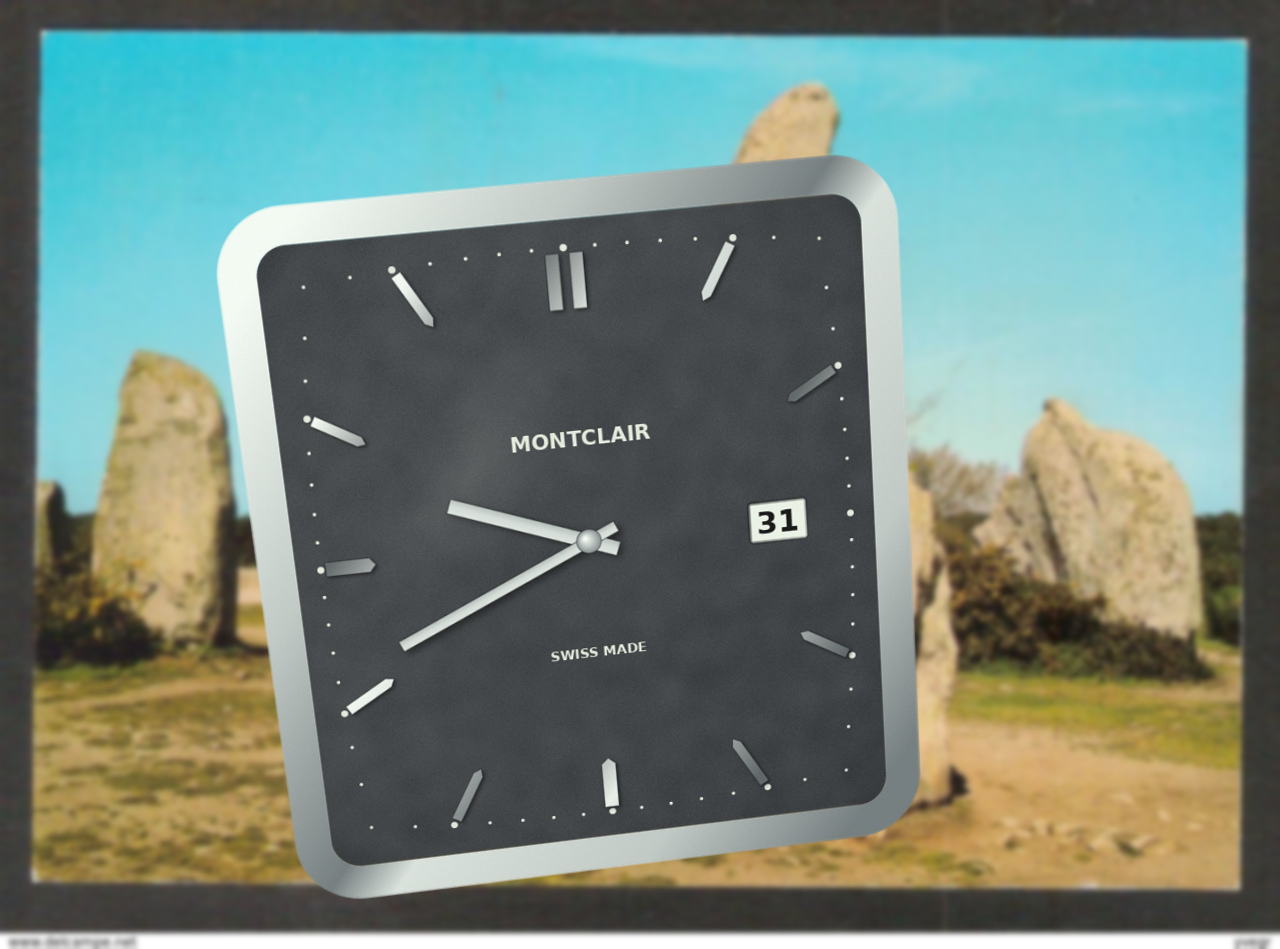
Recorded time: 9h41
